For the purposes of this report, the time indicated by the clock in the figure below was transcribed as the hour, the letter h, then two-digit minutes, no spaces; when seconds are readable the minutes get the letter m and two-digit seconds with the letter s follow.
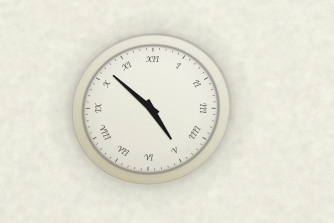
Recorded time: 4h52
